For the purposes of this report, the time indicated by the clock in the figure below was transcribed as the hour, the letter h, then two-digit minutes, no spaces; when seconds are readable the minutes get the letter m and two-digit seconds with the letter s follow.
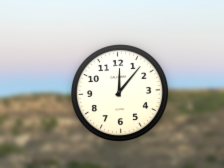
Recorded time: 12h07
